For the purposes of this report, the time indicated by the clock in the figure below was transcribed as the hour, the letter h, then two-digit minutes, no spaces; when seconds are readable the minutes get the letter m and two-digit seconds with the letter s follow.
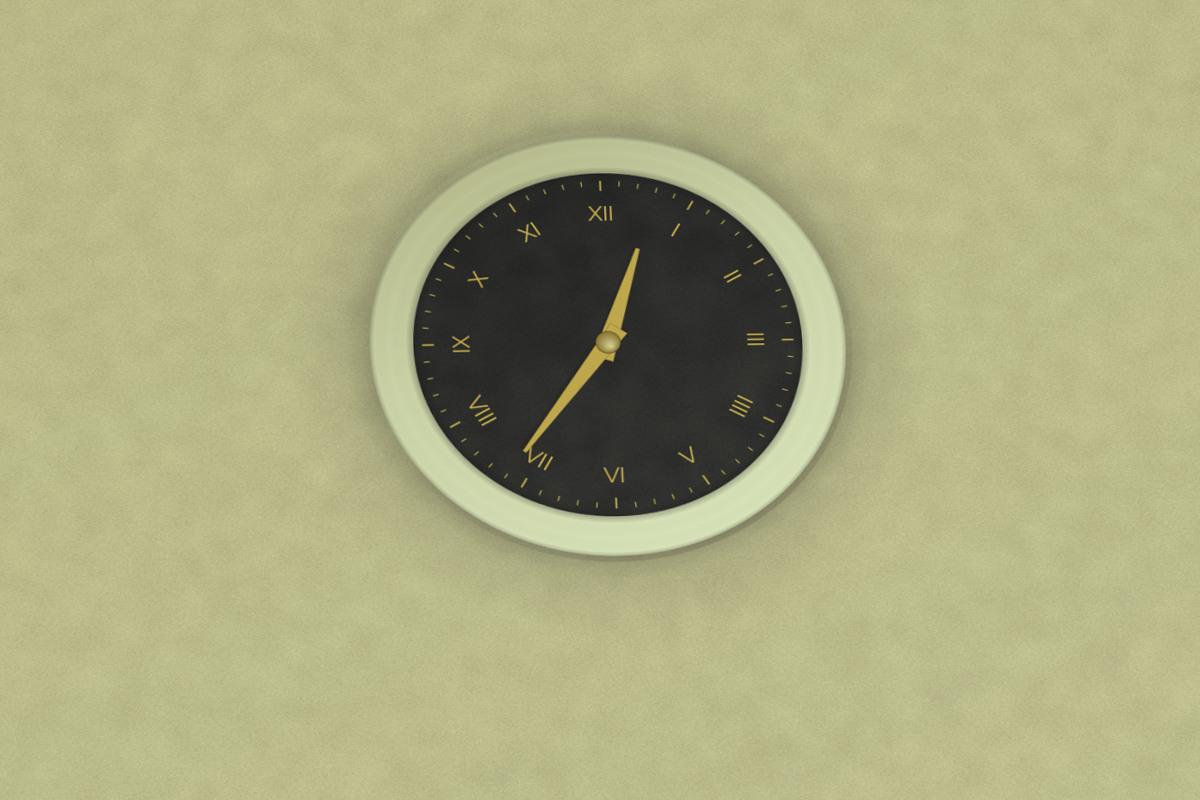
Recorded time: 12h36
